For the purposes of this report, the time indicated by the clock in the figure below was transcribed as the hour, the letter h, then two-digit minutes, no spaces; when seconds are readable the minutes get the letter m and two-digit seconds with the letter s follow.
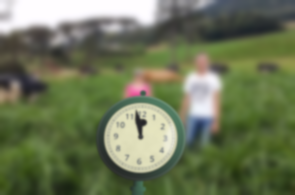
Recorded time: 11h58
